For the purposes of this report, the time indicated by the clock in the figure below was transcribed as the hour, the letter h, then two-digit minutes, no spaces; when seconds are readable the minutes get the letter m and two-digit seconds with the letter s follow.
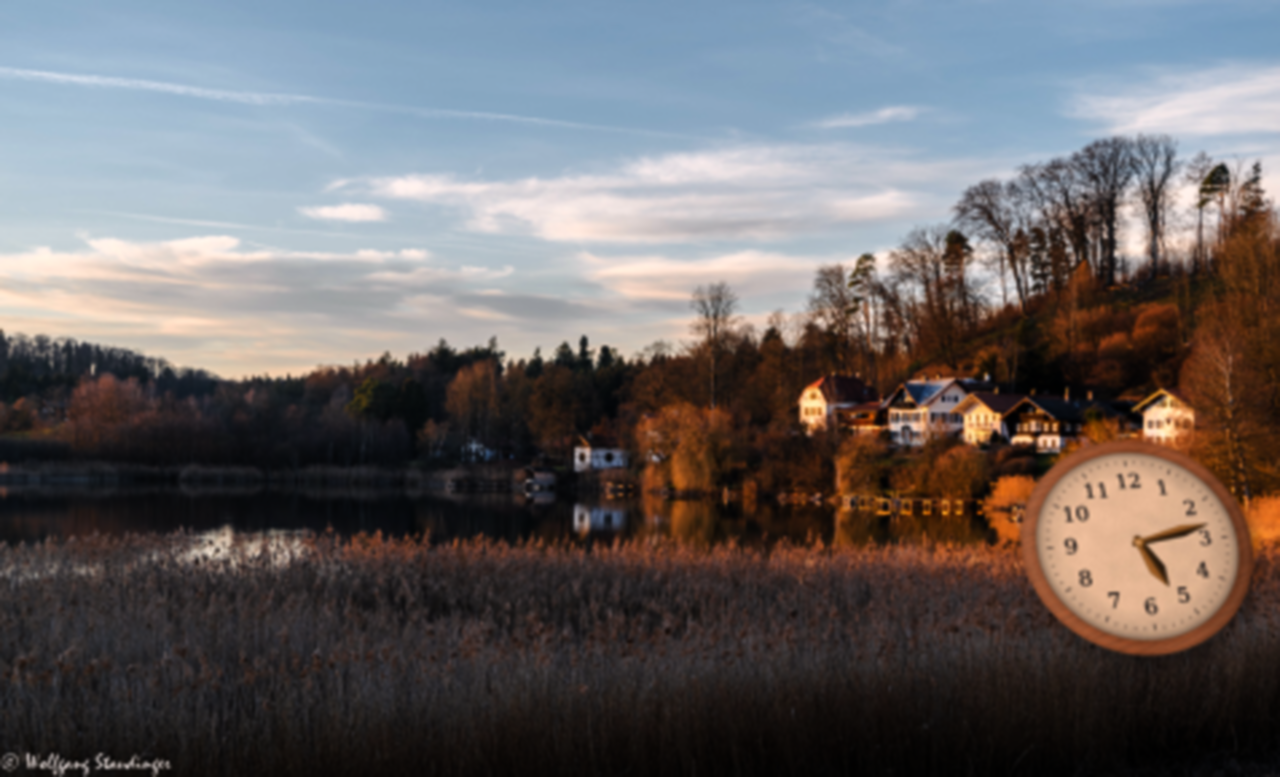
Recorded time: 5h13
